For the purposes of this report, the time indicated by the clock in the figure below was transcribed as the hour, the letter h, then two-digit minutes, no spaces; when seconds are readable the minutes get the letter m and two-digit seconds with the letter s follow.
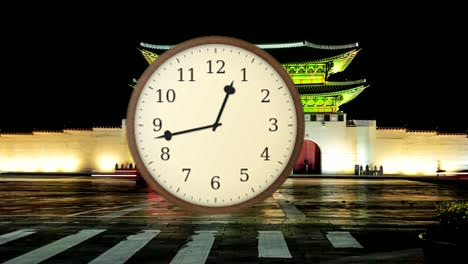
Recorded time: 12h43
